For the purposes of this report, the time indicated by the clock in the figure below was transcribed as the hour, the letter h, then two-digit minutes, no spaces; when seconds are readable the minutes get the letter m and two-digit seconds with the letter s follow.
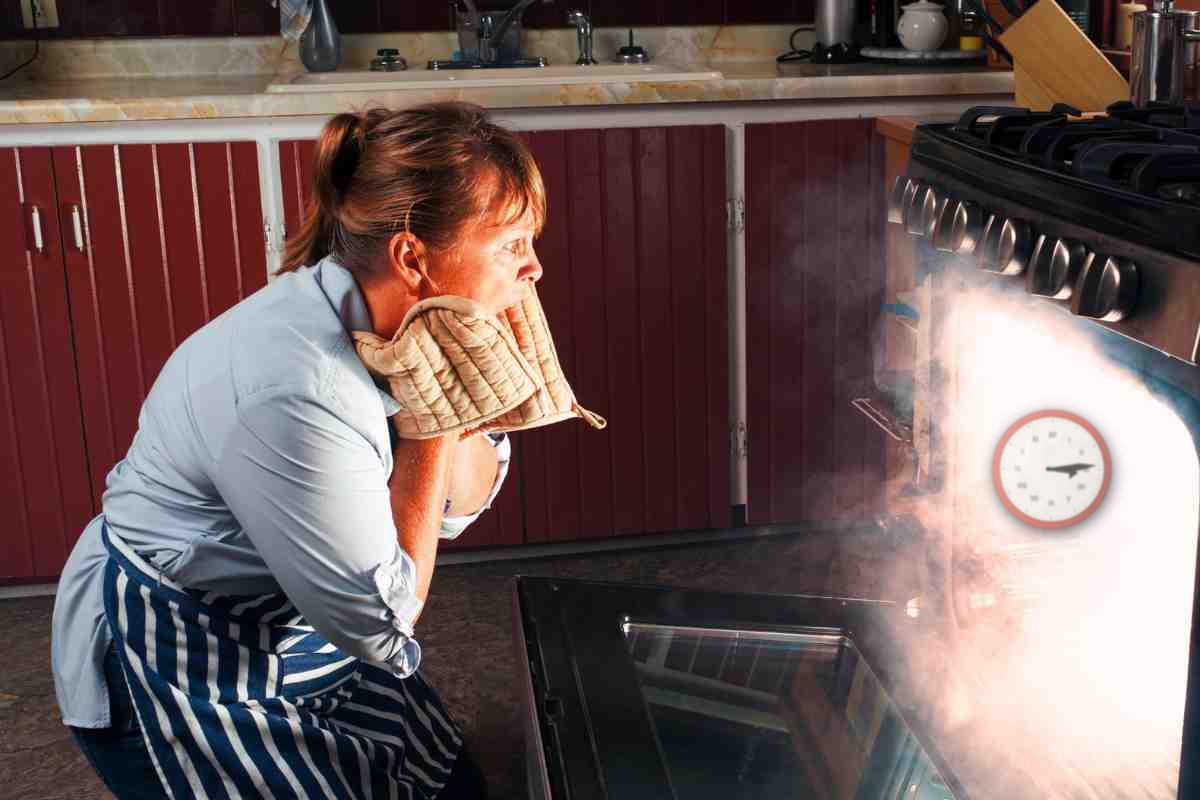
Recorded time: 3h14
